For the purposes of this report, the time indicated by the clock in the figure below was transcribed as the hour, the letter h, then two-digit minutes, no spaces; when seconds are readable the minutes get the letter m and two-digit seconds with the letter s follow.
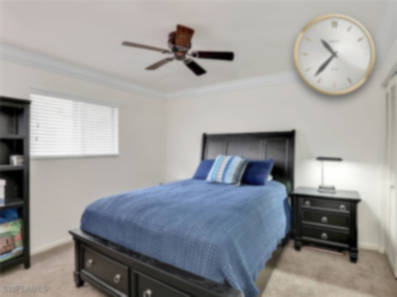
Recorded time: 10h37
